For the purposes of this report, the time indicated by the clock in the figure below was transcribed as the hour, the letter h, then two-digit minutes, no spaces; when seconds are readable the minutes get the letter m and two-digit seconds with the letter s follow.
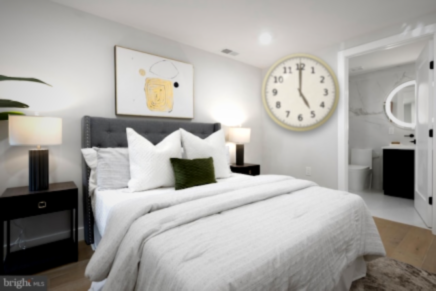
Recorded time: 5h00
